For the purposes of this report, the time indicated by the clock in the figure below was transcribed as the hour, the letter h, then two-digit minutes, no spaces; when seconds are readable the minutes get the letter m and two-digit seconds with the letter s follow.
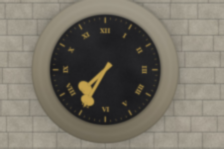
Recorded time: 7h35
